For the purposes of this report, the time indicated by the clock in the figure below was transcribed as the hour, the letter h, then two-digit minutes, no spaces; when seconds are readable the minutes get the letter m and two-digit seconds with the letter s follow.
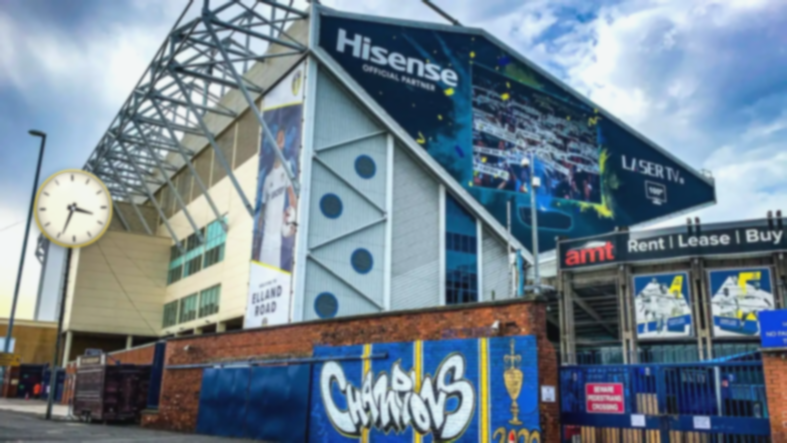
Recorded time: 3h34
